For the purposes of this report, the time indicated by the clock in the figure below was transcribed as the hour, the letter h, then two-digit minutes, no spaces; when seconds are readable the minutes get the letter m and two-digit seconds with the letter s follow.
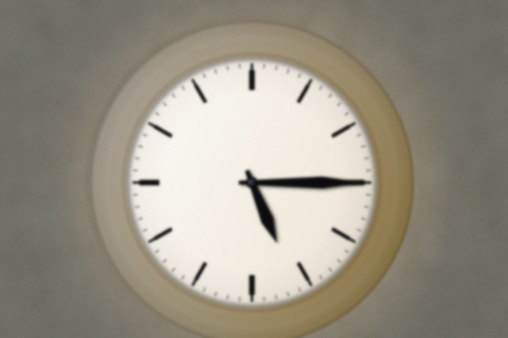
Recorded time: 5h15
